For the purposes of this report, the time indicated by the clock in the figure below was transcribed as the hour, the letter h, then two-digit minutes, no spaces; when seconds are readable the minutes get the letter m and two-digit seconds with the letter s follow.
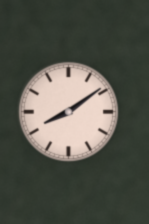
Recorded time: 8h09
